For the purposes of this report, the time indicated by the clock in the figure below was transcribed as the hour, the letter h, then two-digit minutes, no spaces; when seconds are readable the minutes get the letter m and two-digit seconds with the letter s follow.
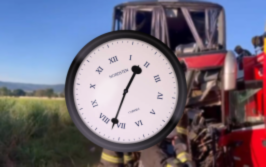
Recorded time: 1h37
